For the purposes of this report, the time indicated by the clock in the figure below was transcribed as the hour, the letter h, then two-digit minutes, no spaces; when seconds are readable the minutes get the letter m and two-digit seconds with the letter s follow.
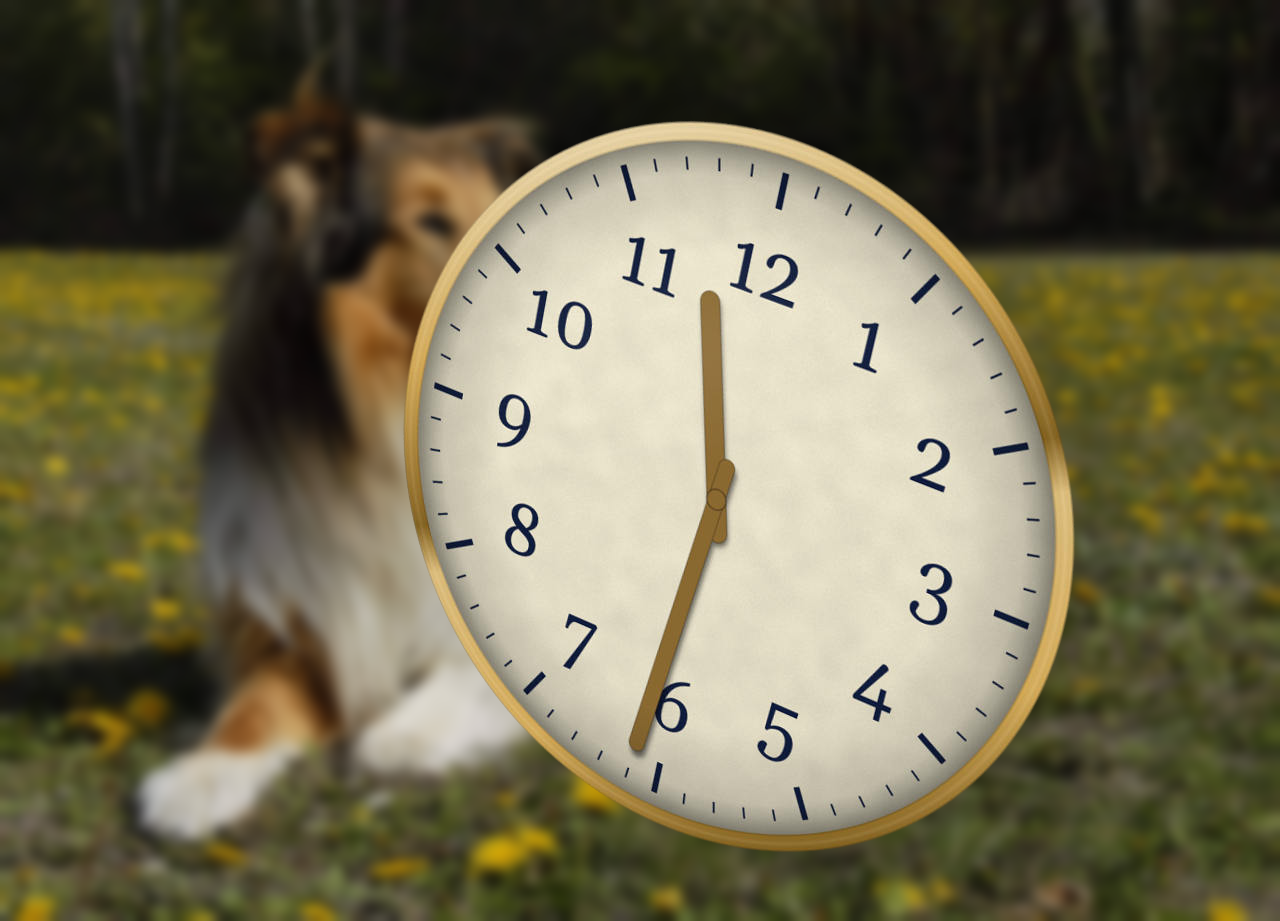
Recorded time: 11h31
